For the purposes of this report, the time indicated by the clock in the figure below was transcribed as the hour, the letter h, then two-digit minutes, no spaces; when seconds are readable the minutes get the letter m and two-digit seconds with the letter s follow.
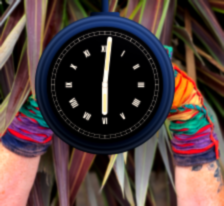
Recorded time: 6h01
